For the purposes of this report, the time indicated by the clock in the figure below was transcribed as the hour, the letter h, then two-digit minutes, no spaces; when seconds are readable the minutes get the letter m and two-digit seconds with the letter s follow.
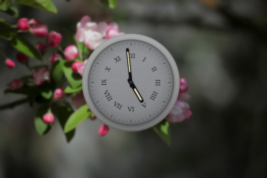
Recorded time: 4h59
